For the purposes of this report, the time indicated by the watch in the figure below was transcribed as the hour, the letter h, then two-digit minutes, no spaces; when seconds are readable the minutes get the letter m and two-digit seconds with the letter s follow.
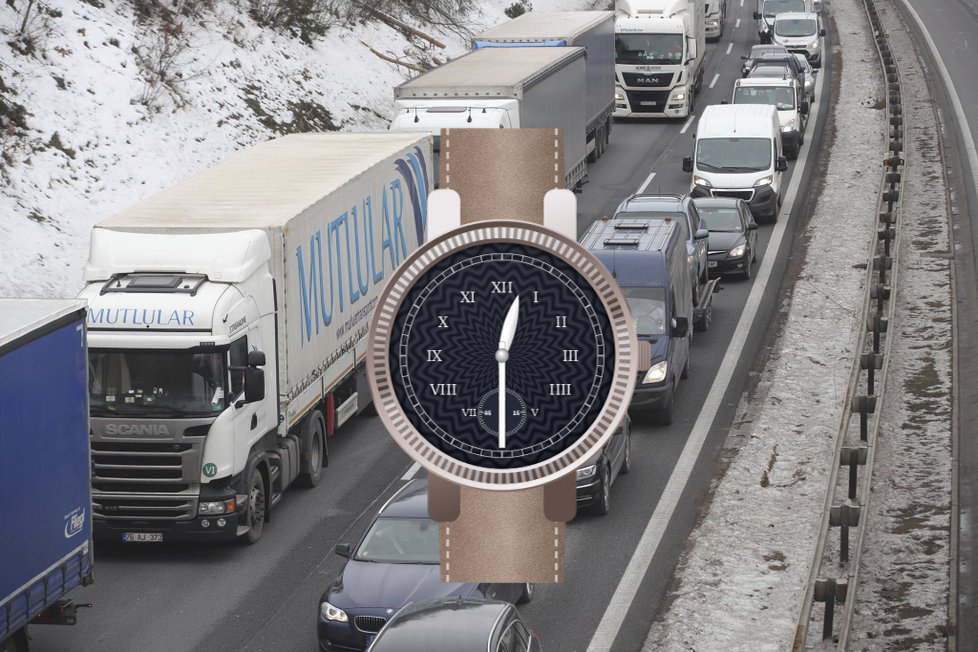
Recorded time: 12h30
